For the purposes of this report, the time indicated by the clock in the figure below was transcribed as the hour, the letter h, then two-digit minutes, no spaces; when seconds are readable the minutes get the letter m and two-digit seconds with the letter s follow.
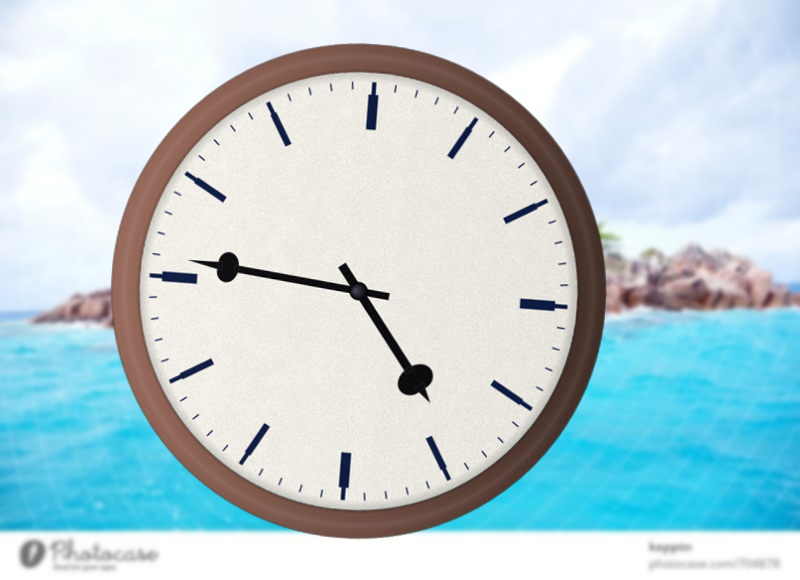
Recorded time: 4h46
